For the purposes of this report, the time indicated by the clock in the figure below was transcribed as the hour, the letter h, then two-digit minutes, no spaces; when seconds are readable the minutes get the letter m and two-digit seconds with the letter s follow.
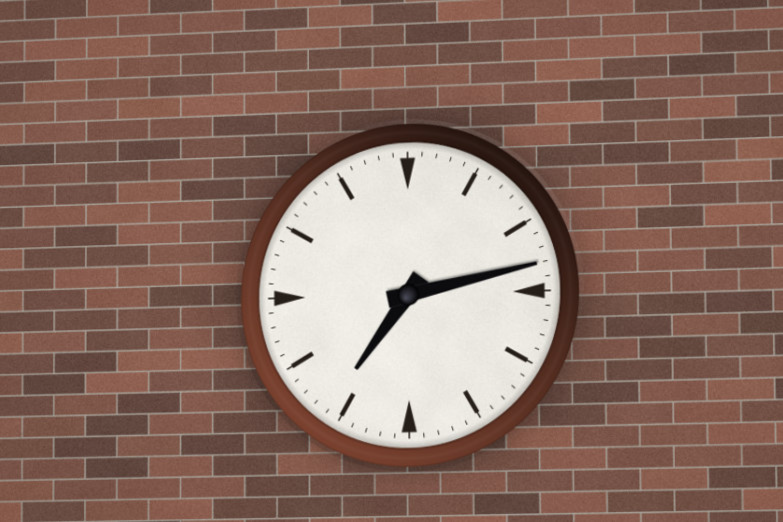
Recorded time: 7h13
